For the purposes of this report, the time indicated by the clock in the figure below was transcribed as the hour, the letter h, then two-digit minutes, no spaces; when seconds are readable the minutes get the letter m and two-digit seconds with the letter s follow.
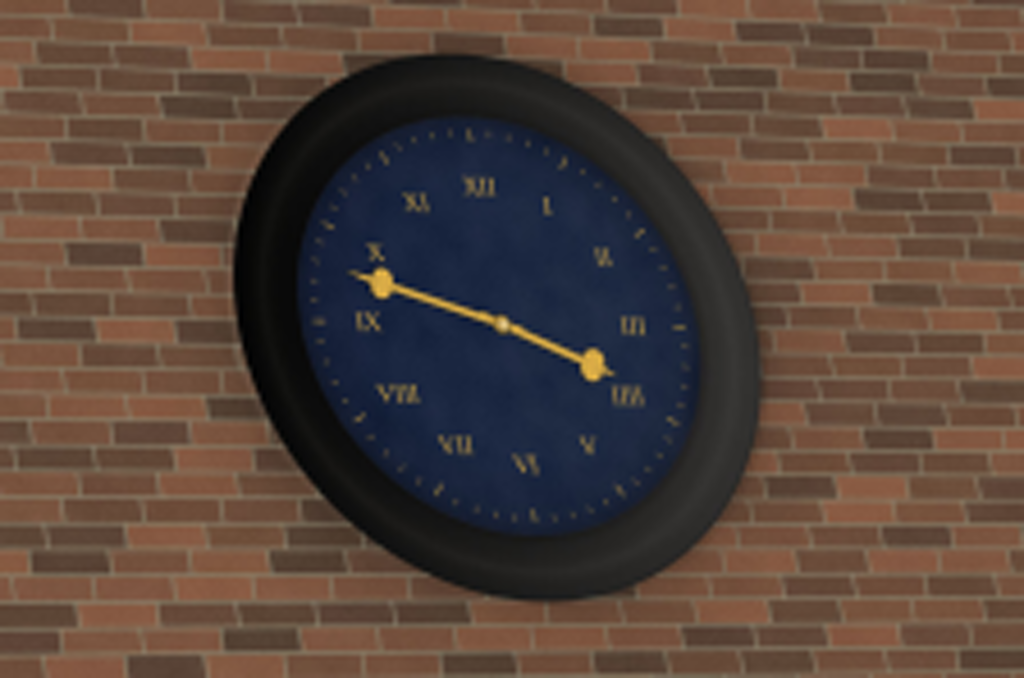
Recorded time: 3h48
